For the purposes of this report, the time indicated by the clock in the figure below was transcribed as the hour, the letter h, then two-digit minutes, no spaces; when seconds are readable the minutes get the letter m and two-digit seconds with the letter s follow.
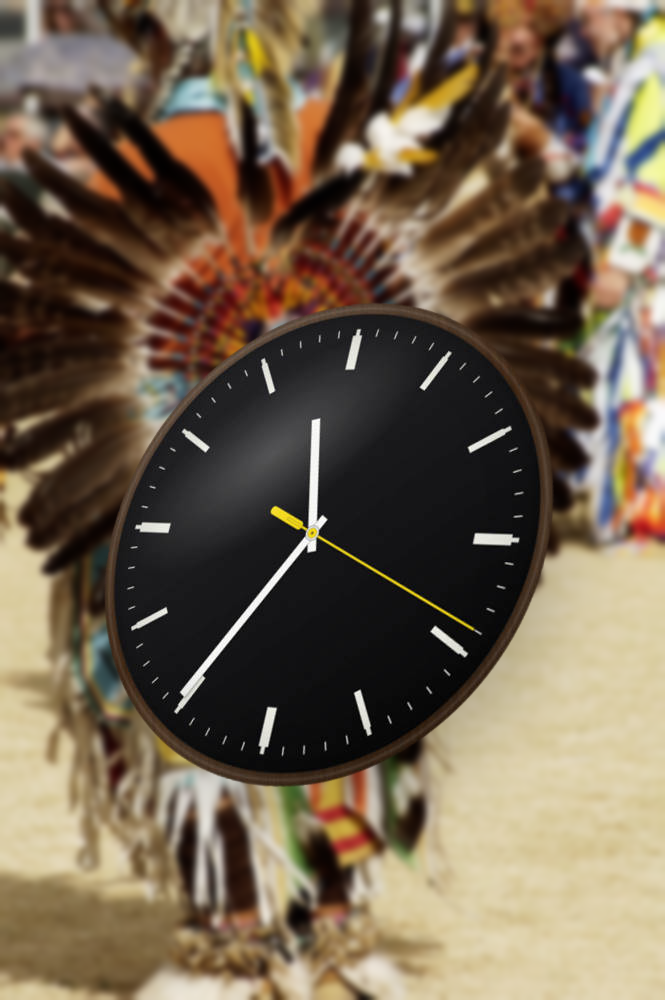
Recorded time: 11h35m19s
